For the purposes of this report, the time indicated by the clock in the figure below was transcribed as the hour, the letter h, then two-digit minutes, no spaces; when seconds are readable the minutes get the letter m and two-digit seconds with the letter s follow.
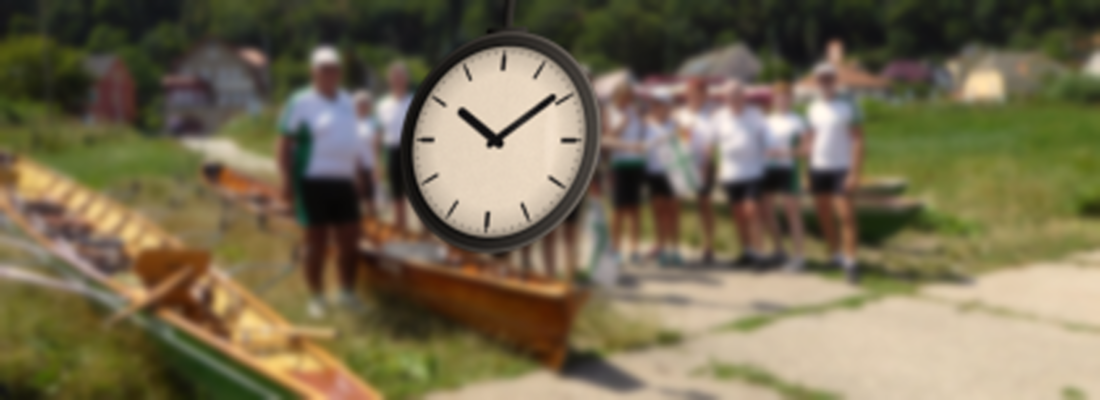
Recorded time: 10h09
